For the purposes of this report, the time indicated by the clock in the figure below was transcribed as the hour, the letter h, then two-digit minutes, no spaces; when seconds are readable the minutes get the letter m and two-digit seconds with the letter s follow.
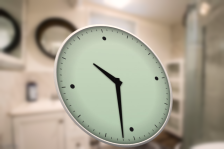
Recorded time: 10h32
